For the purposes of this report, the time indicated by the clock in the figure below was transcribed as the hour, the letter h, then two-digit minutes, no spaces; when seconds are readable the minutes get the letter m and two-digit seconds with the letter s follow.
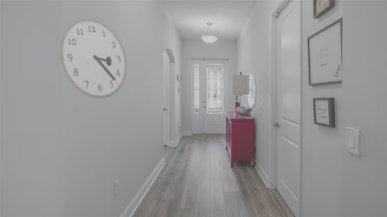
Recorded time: 3h23
